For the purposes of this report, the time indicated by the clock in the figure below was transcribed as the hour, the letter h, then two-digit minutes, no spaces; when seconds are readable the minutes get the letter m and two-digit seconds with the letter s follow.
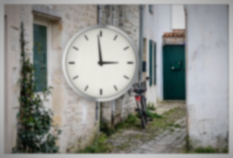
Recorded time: 2h59
